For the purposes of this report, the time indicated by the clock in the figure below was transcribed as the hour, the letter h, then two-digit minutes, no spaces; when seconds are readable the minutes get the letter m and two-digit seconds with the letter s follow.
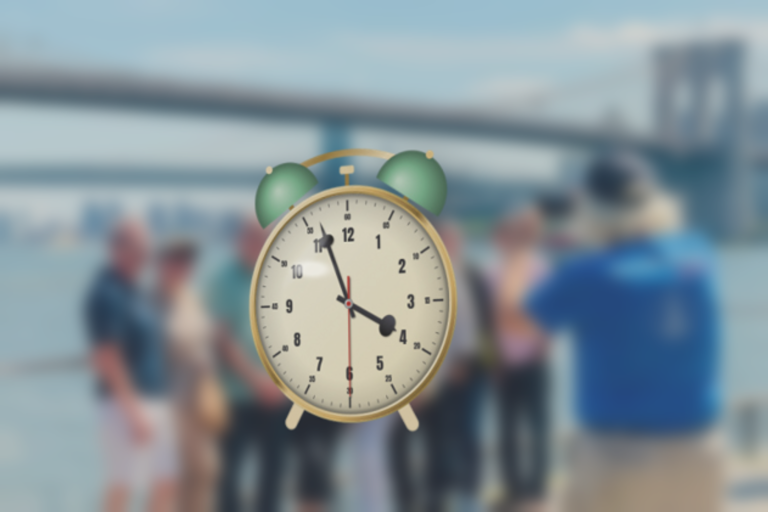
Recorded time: 3h56m30s
